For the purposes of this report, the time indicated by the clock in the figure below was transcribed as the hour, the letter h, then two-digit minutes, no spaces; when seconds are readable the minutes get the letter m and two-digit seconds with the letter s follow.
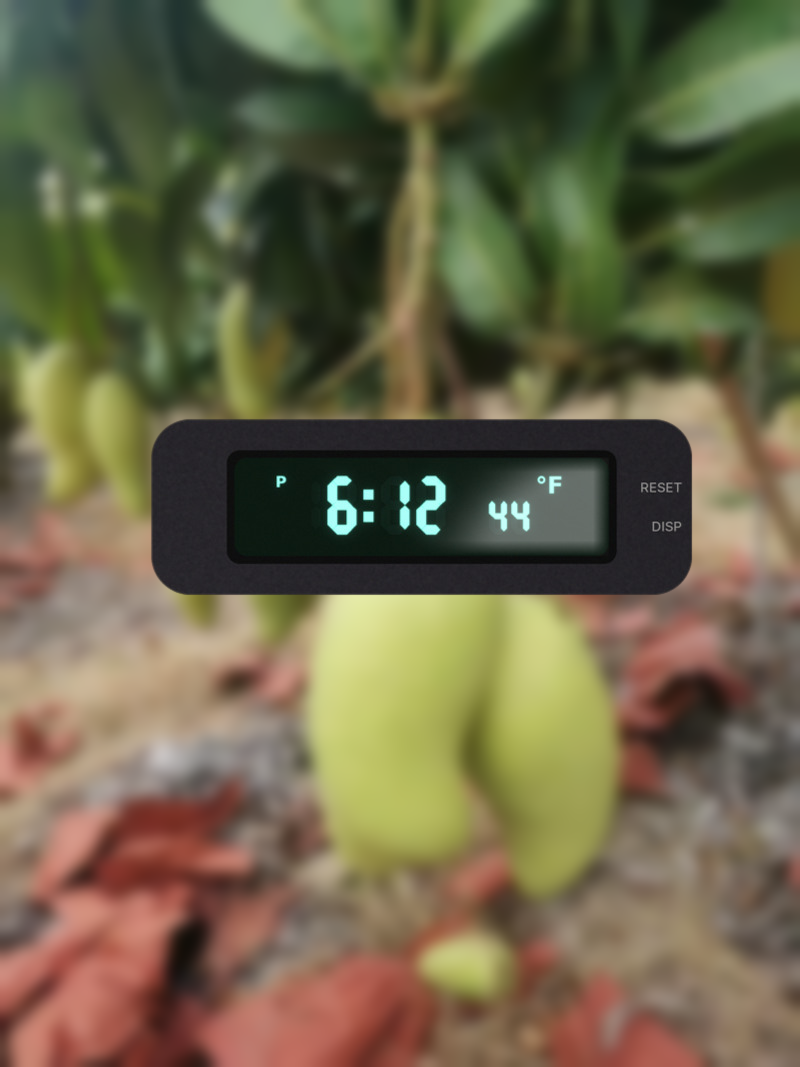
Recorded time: 6h12
